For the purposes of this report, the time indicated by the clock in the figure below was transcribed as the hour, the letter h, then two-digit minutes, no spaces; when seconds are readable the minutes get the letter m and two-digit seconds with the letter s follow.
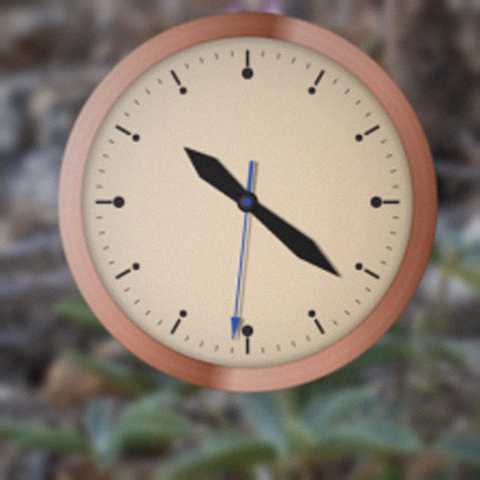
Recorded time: 10h21m31s
